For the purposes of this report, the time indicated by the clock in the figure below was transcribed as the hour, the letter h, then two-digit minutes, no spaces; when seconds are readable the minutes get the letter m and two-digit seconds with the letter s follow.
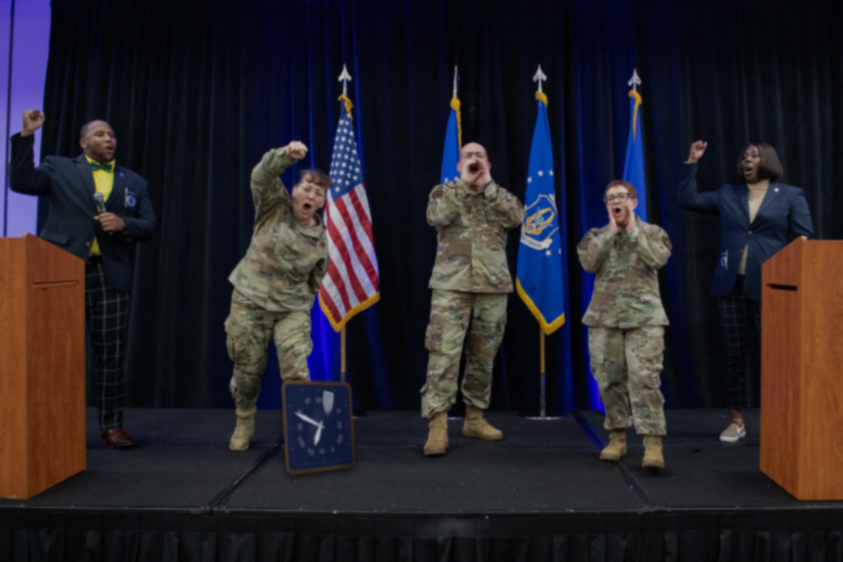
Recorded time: 6h49
